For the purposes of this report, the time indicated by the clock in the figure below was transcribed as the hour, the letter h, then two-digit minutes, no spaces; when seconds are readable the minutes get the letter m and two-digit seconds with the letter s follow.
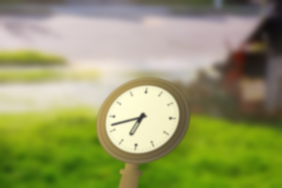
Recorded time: 6h42
